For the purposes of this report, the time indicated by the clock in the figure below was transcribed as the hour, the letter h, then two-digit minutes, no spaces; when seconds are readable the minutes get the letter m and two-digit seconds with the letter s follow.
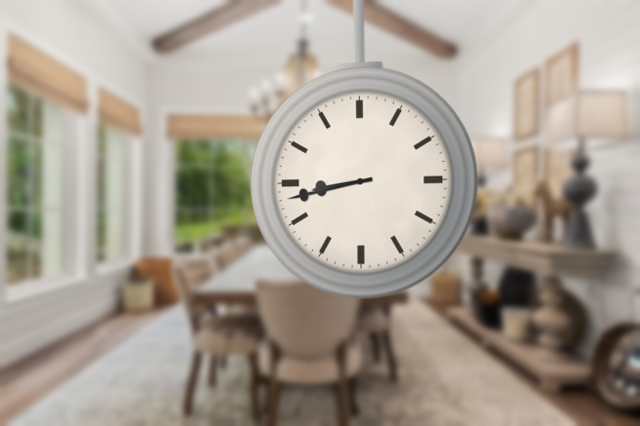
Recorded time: 8h43
